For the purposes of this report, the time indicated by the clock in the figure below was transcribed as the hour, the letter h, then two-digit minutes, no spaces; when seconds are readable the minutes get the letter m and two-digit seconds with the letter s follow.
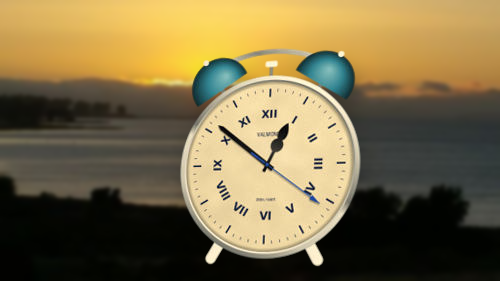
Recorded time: 12h51m21s
